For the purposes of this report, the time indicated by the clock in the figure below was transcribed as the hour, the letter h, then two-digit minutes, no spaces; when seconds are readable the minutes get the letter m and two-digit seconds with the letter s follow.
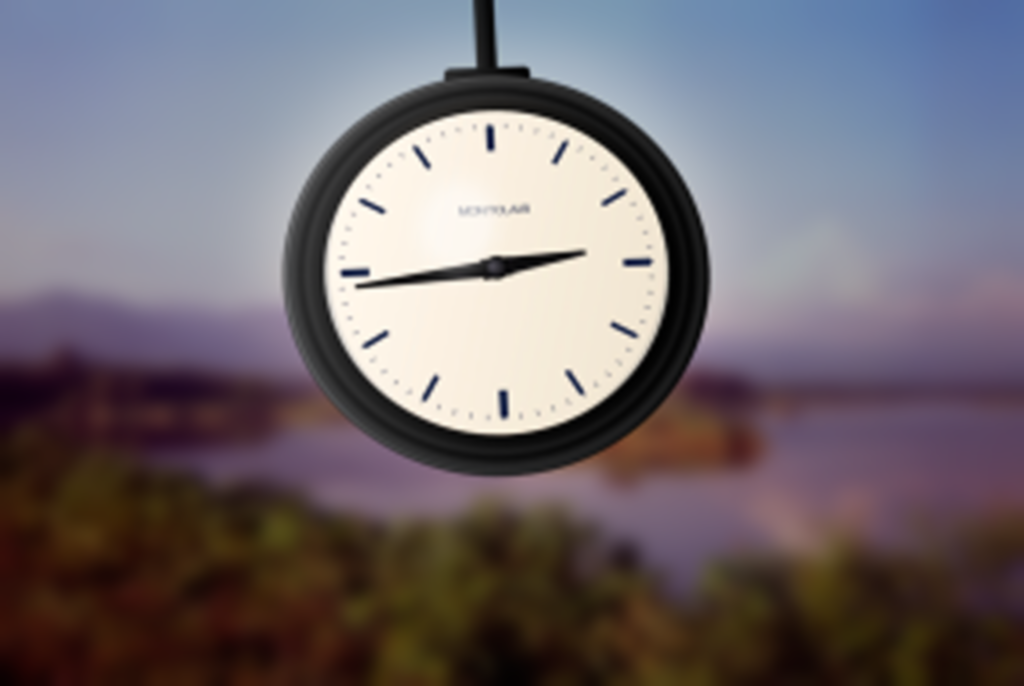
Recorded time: 2h44
